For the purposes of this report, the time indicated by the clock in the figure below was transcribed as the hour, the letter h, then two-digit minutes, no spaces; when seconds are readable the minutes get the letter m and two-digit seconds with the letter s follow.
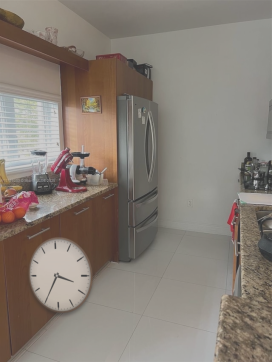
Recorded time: 3h35
